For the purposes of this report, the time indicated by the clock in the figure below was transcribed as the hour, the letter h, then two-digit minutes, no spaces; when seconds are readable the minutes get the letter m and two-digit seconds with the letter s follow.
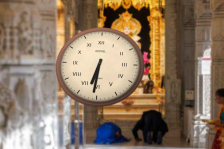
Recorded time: 6h31
